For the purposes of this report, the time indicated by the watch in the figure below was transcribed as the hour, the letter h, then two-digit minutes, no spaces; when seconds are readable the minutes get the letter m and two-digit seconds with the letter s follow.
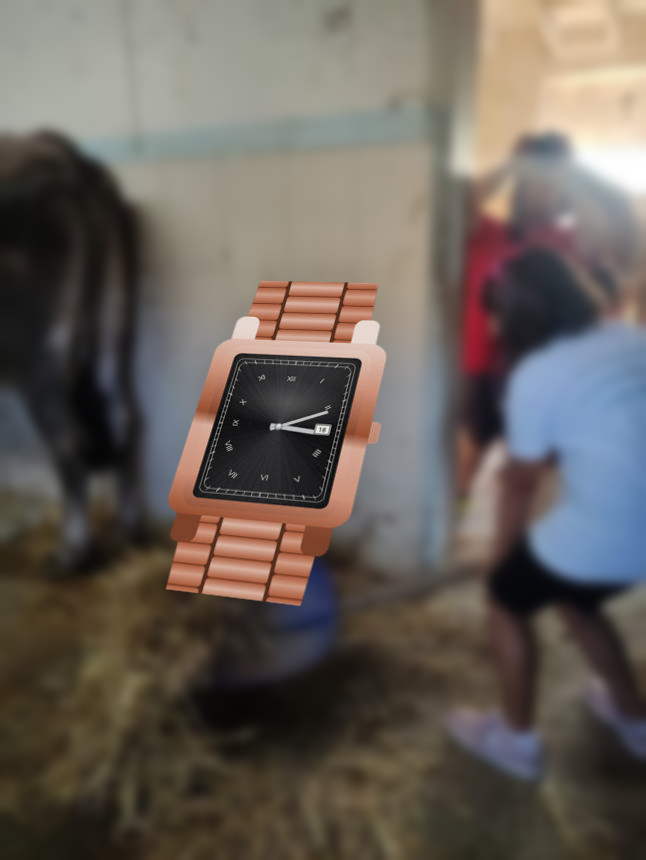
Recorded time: 3h11
